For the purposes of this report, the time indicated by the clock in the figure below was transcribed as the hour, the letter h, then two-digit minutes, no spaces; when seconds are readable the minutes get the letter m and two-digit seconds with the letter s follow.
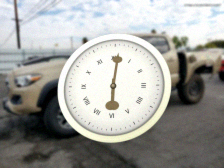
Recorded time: 6h01
